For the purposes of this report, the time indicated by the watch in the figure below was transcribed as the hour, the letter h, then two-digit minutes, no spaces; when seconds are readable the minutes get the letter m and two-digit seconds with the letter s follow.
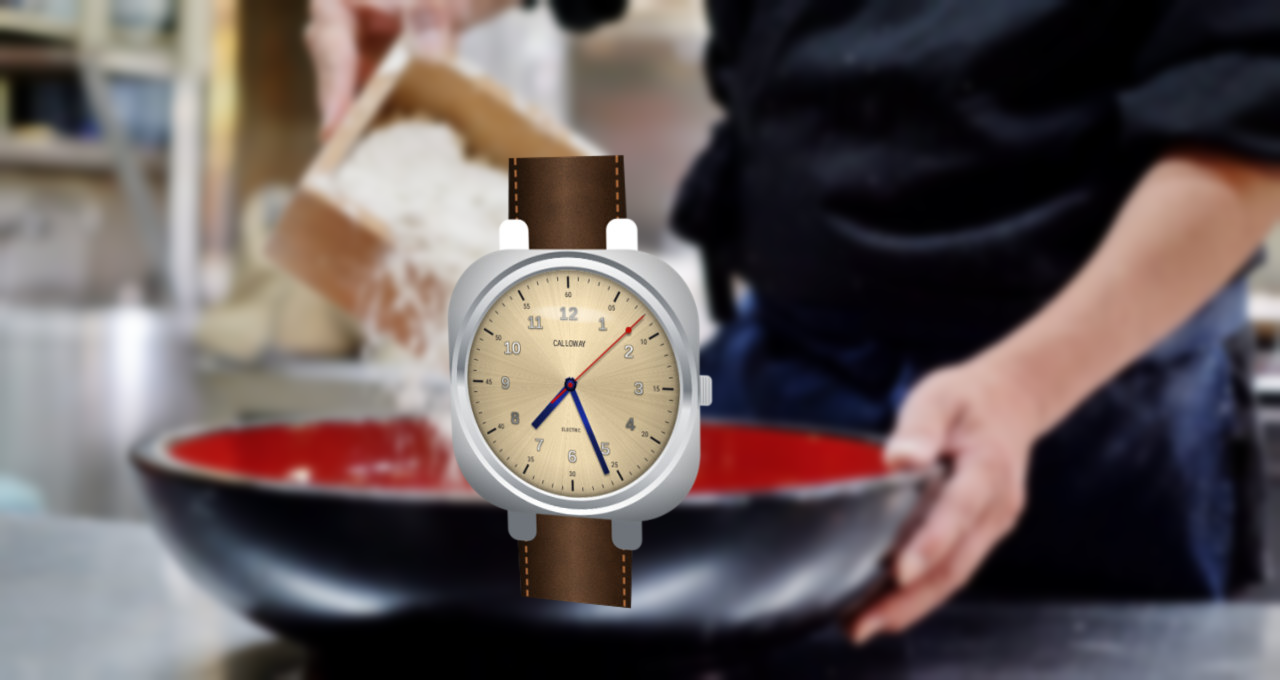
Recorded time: 7h26m08s
